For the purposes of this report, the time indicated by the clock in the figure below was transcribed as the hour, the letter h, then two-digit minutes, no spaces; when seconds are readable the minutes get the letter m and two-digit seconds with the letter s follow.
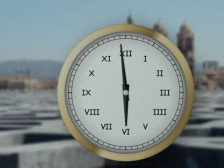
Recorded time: 5h59
